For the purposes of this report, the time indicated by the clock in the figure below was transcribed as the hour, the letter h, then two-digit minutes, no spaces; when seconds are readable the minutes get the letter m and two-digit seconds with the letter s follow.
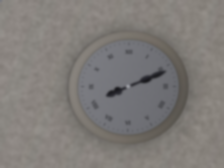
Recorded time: 8h11
